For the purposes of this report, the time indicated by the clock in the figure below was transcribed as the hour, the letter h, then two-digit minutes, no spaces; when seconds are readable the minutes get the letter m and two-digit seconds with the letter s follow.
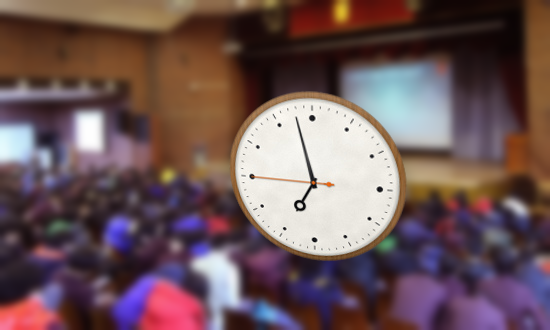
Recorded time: 6h57m45s
